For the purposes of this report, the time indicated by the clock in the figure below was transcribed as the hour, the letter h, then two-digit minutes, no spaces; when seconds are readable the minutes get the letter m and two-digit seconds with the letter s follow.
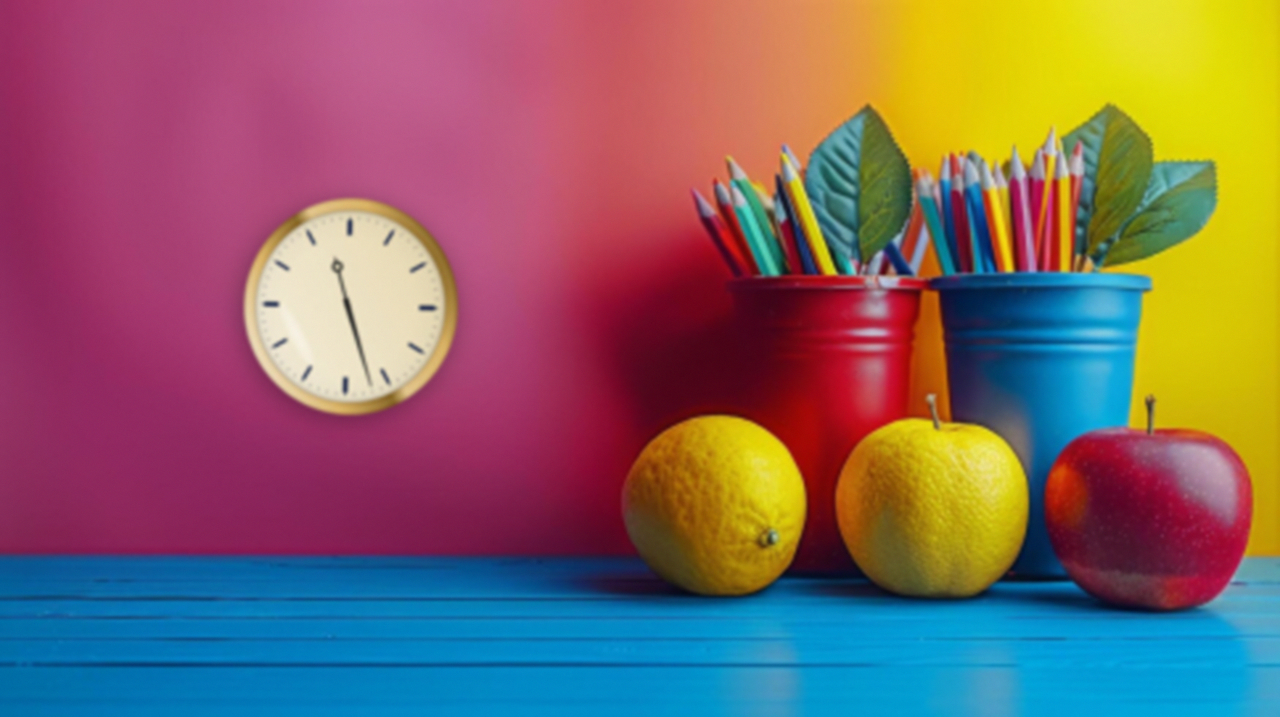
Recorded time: 11h27
